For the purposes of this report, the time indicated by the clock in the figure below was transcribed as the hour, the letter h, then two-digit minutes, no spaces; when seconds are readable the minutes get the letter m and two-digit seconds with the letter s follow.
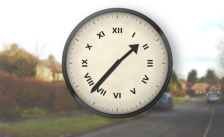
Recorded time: 1h37
